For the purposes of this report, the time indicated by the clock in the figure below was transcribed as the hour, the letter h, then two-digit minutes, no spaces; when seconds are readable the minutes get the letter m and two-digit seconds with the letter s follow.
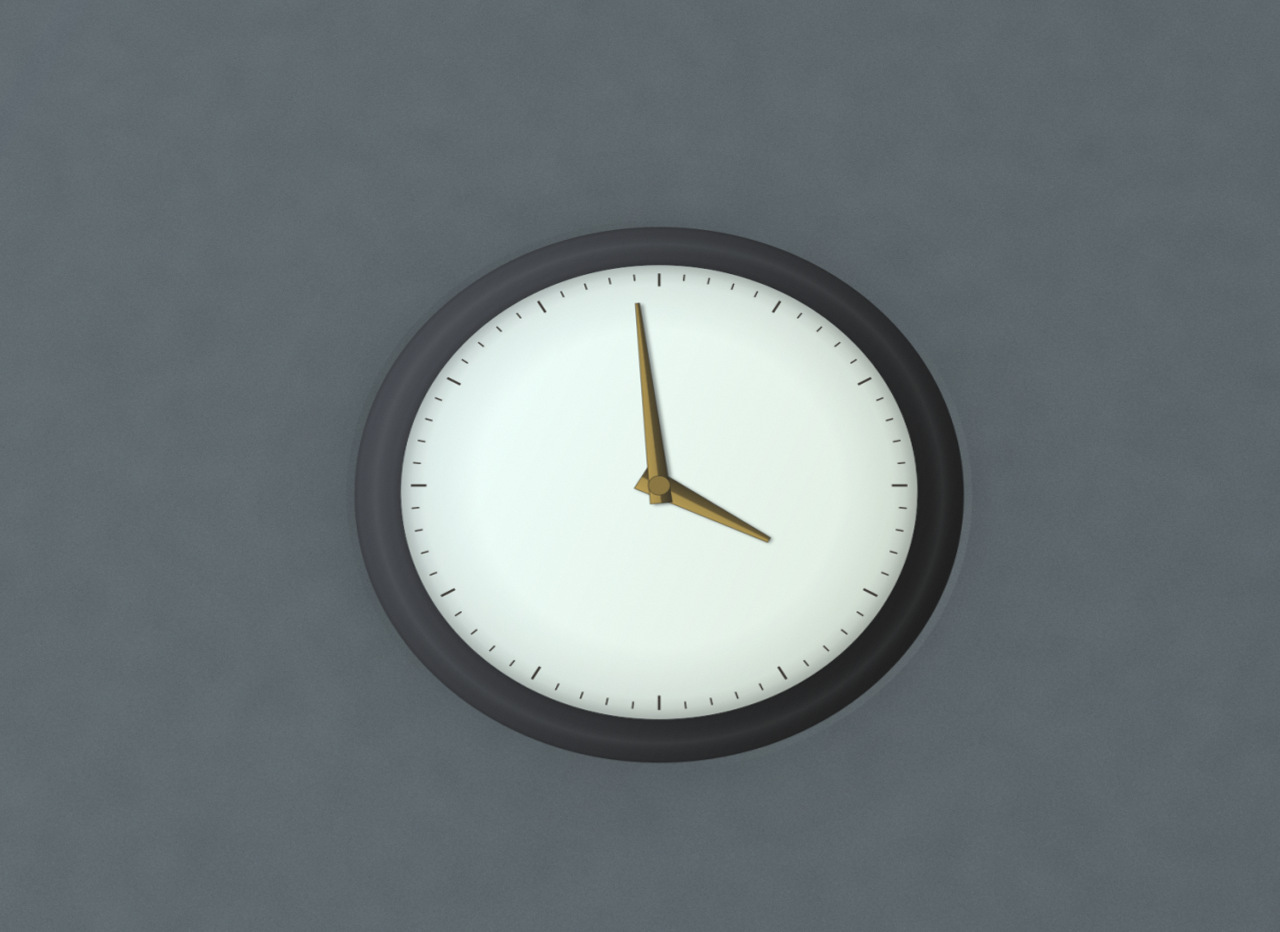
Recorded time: 3h59
